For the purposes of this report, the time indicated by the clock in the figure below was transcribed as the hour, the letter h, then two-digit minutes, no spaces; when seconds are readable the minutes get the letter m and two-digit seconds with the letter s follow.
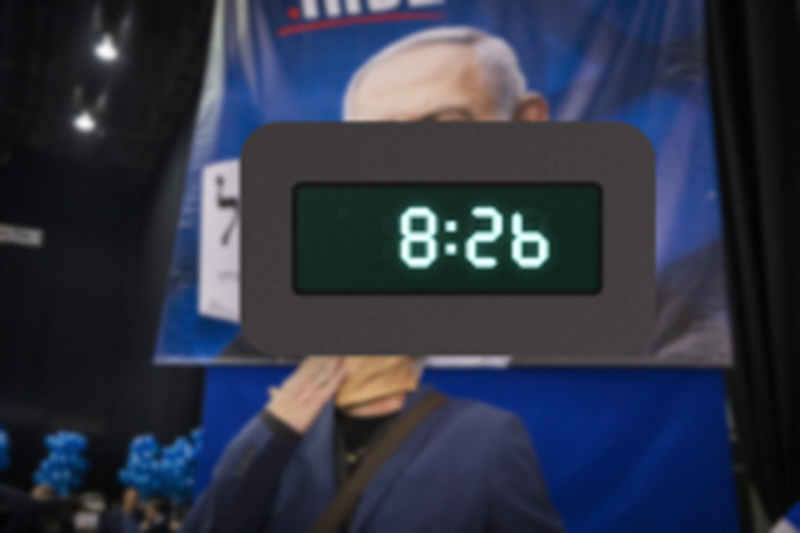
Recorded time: 8h26
